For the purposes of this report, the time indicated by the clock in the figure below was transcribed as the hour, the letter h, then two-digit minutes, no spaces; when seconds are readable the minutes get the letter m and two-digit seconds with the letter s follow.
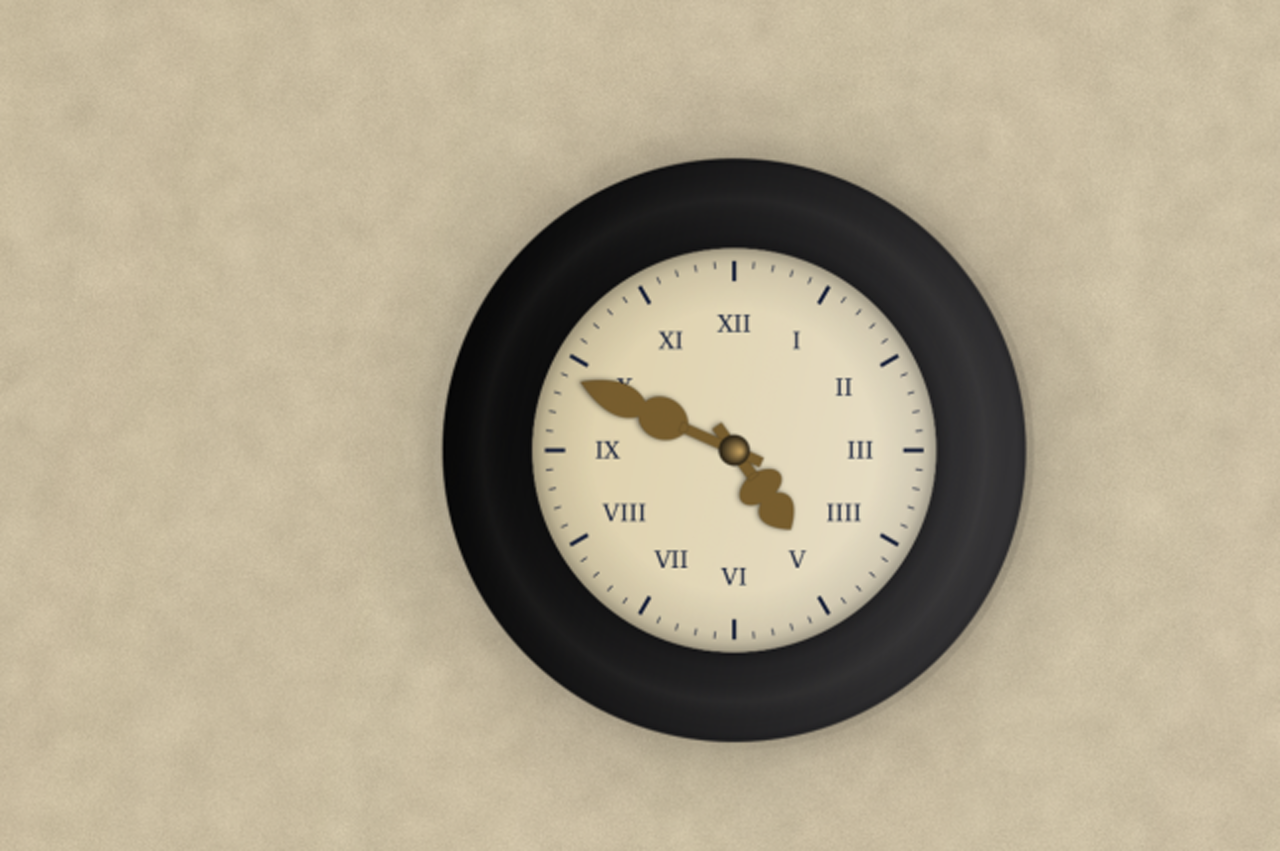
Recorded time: 4h49
